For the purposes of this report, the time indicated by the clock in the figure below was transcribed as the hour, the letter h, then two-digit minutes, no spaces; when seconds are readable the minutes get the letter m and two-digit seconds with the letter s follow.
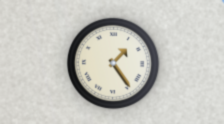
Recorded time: 1h24
